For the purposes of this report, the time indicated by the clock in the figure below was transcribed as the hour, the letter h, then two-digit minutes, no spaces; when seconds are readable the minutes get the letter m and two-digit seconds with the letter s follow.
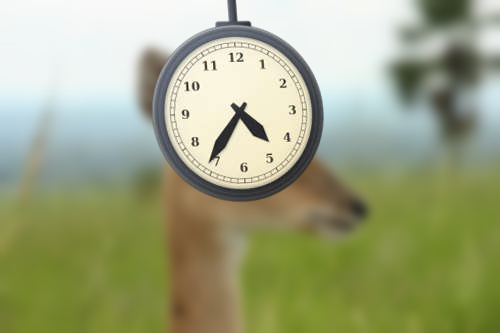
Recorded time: 4h36
